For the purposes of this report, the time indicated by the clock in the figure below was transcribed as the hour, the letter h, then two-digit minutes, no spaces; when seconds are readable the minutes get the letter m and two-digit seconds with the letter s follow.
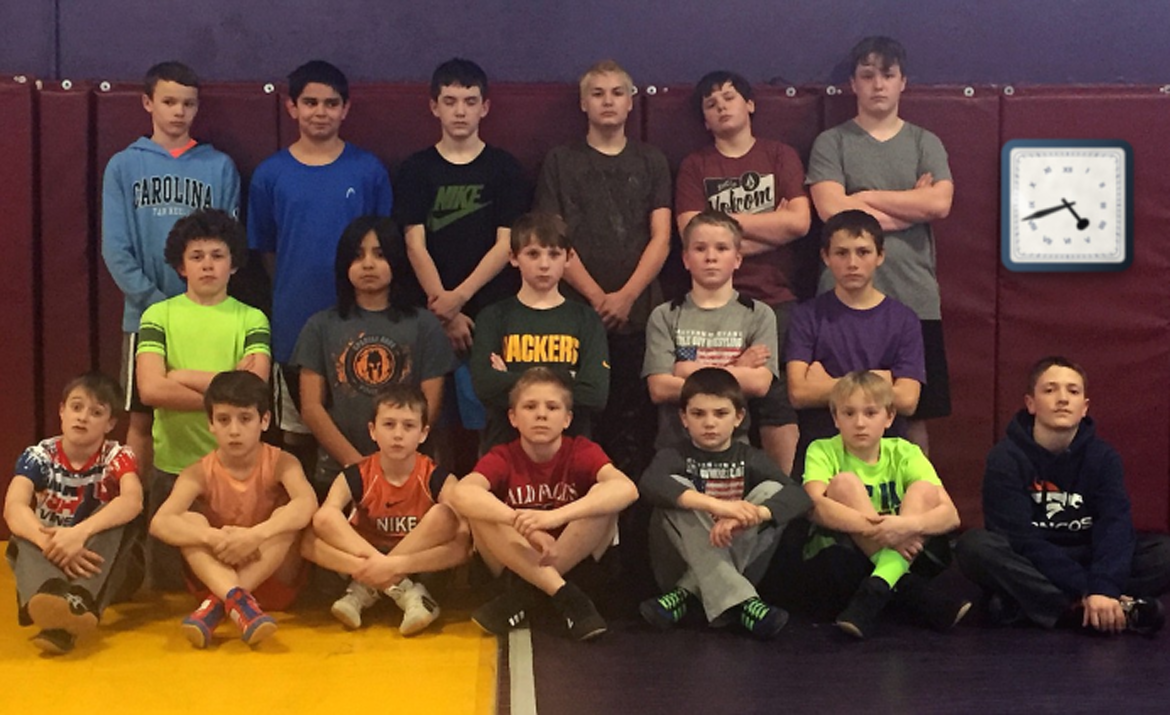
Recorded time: 4h42
